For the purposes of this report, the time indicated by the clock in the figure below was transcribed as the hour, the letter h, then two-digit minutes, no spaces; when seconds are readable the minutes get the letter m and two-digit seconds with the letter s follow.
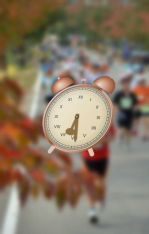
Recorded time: 6h29
